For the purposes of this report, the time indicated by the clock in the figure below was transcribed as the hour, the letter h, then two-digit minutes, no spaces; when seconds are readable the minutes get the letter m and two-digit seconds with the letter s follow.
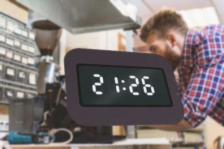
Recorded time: 21h26
